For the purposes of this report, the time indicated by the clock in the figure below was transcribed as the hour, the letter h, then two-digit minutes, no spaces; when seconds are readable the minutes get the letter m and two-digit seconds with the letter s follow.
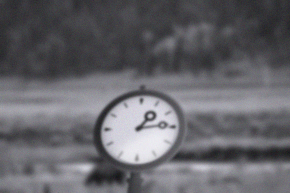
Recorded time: 1h14
